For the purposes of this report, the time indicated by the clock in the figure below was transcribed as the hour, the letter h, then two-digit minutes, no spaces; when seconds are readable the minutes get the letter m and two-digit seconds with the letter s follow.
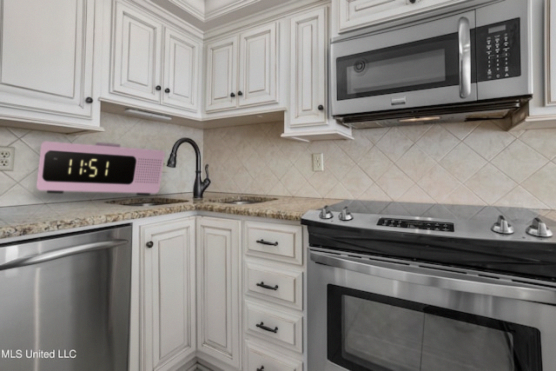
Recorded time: 11h51
